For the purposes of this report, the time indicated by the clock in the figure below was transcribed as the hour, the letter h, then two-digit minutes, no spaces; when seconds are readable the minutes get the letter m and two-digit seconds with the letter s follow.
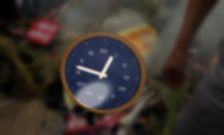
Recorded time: 12h47
